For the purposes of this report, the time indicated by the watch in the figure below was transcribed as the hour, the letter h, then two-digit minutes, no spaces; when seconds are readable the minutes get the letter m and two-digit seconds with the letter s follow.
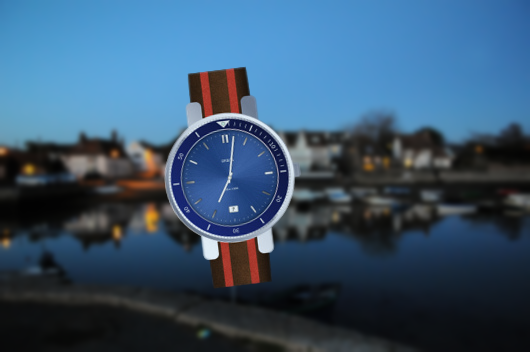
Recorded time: 7h02
